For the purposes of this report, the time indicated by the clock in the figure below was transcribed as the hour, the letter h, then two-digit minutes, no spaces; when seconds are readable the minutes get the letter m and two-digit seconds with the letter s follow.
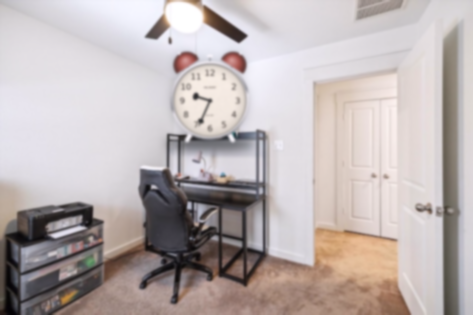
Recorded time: 9h34
